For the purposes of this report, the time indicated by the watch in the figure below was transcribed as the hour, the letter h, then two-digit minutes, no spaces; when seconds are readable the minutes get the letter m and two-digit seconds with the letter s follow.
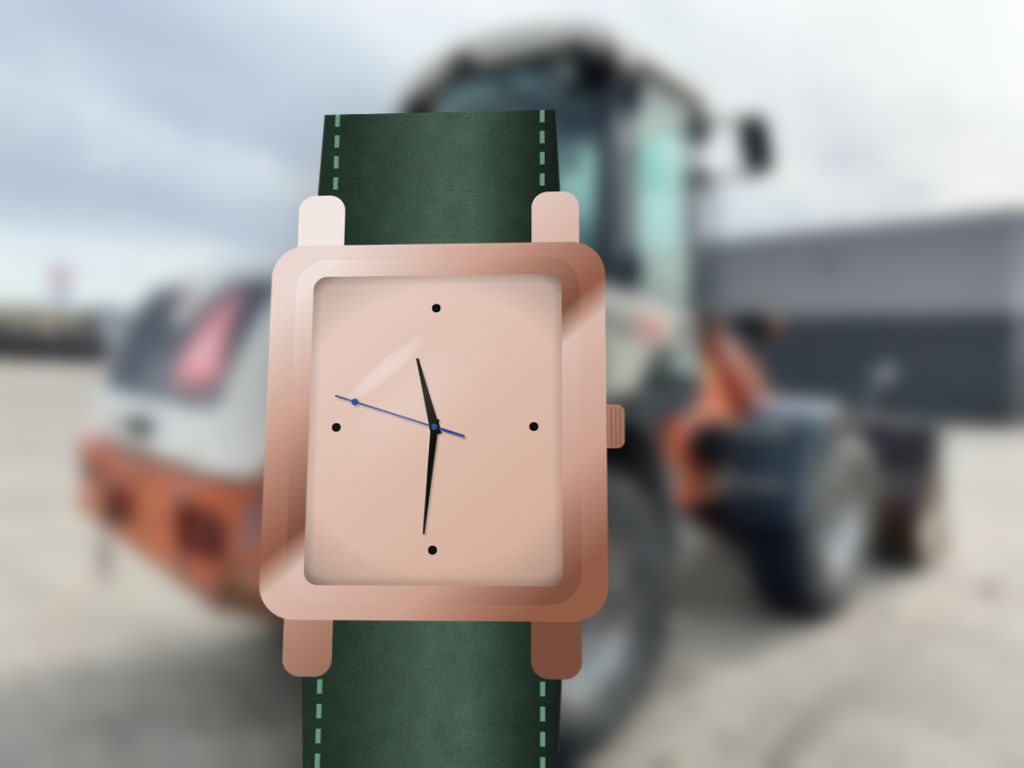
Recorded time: 11h30m48s
